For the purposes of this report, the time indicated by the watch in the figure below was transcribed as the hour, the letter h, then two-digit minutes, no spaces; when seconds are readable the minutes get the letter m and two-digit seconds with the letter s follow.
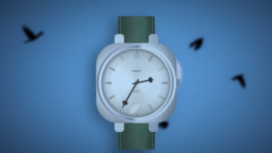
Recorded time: 2h35
